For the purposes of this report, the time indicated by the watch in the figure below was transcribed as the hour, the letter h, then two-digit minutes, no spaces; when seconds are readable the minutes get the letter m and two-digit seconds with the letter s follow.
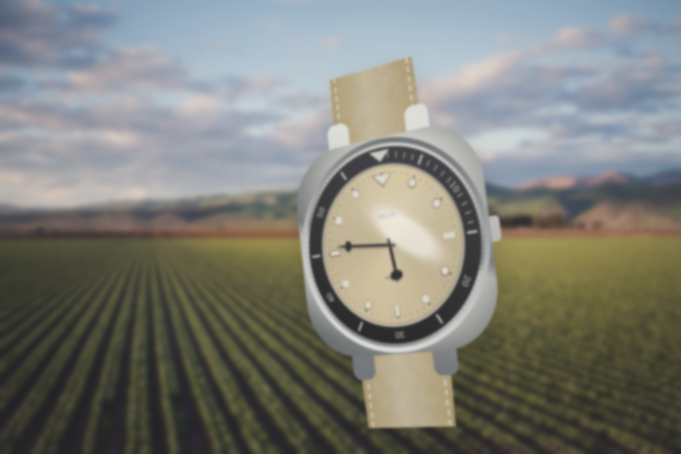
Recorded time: 5h46
